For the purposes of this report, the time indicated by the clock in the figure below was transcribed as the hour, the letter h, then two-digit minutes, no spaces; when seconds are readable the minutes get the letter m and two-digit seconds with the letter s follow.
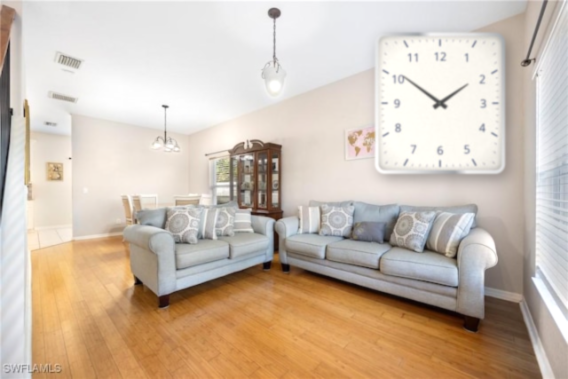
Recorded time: 1h51
